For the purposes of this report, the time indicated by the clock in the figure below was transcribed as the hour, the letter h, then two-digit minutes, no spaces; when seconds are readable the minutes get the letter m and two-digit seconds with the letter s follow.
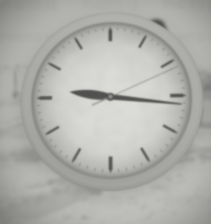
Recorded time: 9h16m11s
